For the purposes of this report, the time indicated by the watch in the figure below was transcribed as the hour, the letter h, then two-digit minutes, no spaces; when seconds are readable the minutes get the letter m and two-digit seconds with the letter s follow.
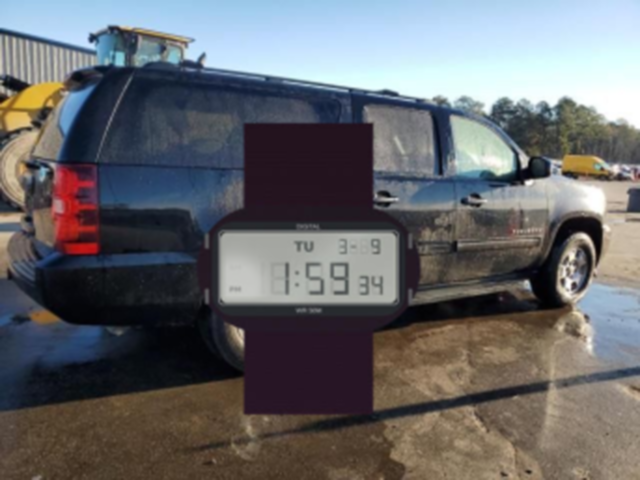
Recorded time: 1h59m34s
